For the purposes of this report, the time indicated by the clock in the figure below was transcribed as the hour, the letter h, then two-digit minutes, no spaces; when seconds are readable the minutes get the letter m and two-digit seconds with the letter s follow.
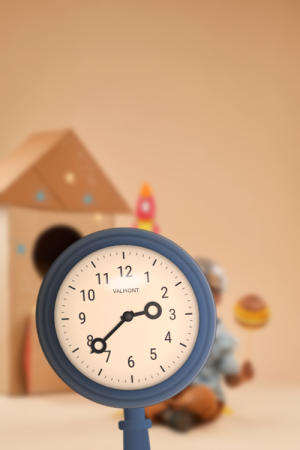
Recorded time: 2h38
